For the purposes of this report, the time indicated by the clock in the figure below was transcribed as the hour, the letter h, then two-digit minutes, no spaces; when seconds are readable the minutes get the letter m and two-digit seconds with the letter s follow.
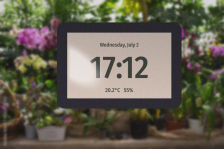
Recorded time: 17h12
